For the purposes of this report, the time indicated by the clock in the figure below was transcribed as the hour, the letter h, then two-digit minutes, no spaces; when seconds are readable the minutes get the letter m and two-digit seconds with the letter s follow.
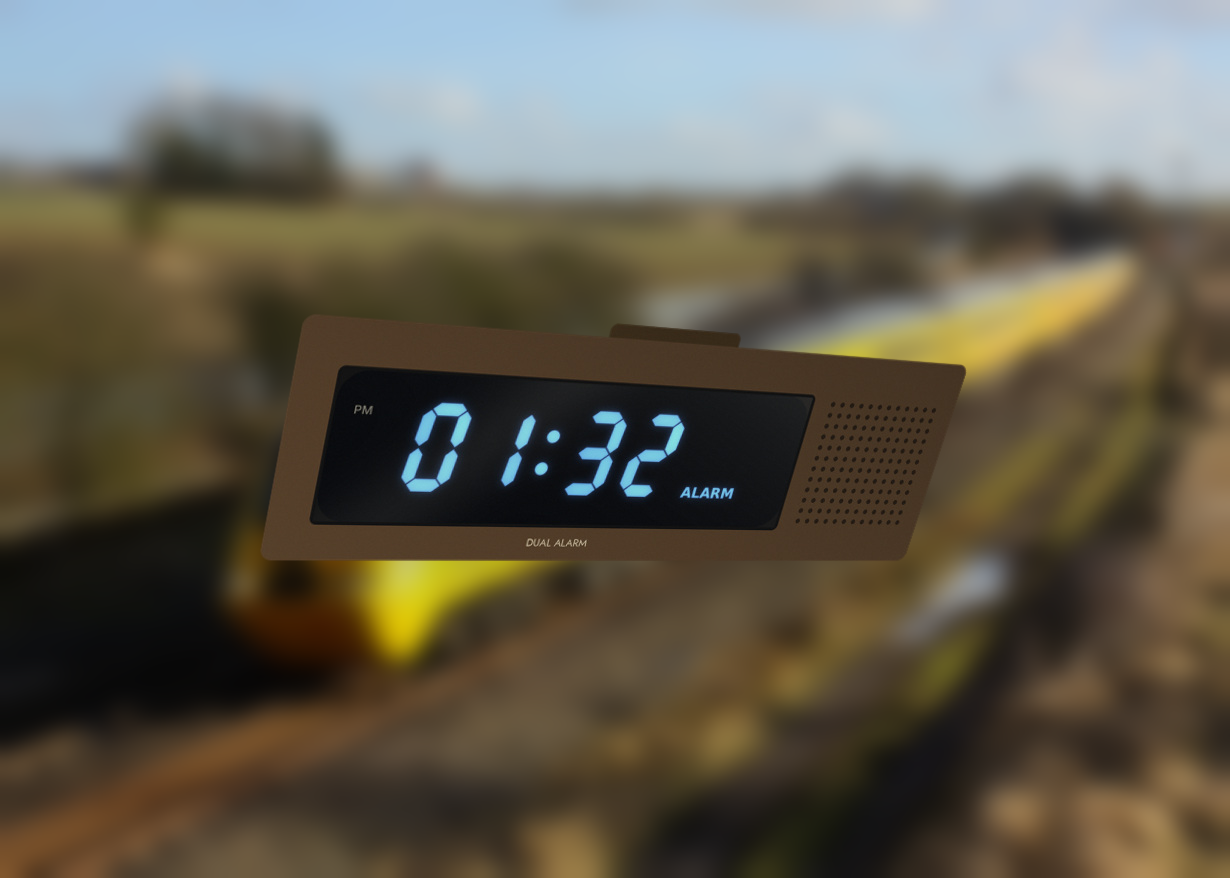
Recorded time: 1h32
